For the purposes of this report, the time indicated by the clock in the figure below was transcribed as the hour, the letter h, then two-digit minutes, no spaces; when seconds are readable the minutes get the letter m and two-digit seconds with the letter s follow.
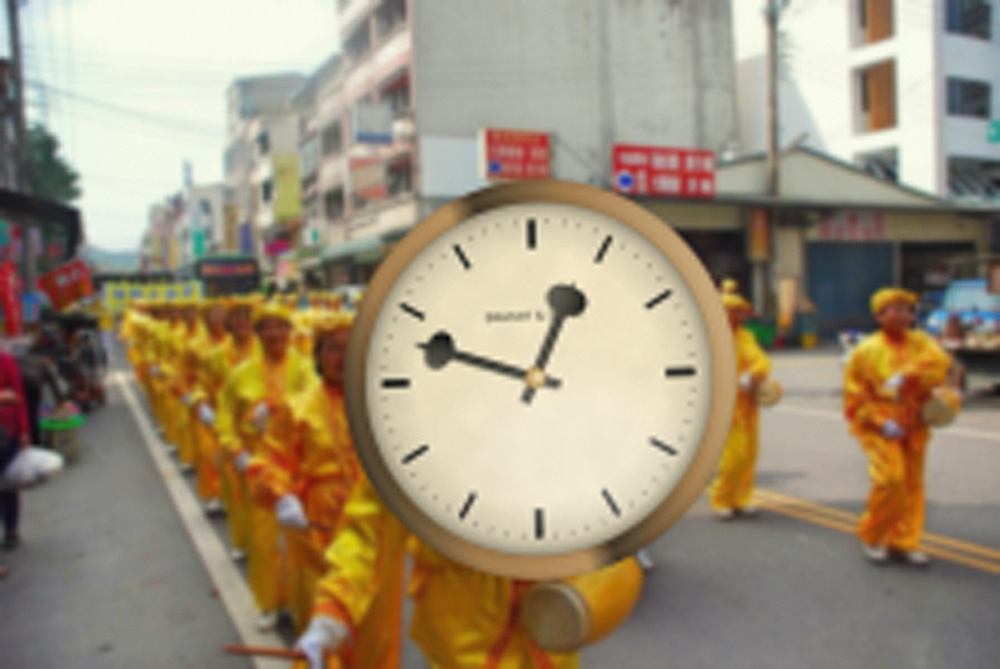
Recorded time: 12h48
